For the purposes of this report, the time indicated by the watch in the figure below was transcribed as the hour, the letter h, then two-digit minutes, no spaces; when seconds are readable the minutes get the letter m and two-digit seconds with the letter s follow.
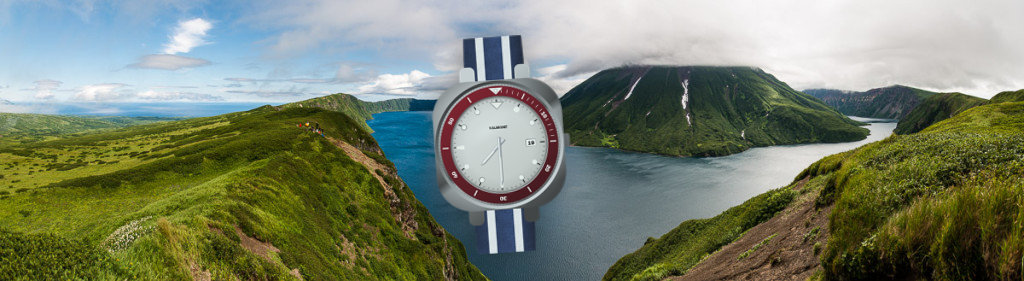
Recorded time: 7h30
